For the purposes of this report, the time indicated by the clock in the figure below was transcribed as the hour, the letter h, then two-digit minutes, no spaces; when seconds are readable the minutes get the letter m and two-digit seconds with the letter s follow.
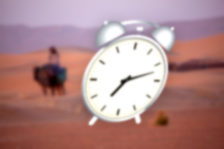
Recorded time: 7h12
